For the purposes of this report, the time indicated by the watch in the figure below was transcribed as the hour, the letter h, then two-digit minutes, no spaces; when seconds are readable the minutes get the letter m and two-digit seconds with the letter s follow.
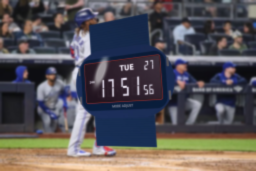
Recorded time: 17h51
